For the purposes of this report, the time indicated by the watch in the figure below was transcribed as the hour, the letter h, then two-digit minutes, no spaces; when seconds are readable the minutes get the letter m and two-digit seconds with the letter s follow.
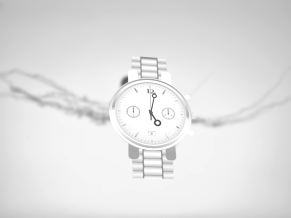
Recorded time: 5h02
